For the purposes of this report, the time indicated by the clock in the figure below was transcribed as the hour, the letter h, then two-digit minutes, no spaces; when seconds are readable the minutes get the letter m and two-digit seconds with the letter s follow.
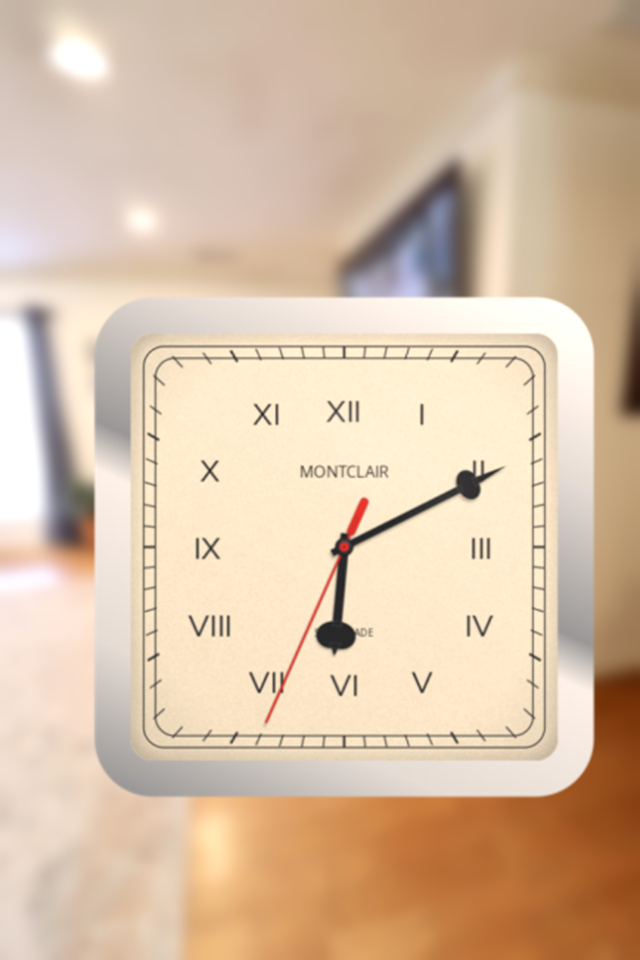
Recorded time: 6h10m34s
